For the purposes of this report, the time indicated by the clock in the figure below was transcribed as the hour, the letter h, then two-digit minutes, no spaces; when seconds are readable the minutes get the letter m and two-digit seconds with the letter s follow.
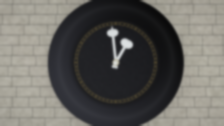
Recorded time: 12h59
